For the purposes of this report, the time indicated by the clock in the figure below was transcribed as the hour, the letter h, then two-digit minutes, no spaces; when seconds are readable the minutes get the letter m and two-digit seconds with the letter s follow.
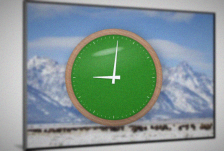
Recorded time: 9h01
